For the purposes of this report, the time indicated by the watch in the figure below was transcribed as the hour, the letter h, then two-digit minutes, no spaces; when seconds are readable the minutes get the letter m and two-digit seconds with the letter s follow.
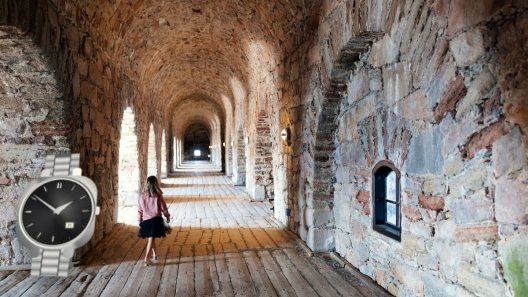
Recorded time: 1h51
